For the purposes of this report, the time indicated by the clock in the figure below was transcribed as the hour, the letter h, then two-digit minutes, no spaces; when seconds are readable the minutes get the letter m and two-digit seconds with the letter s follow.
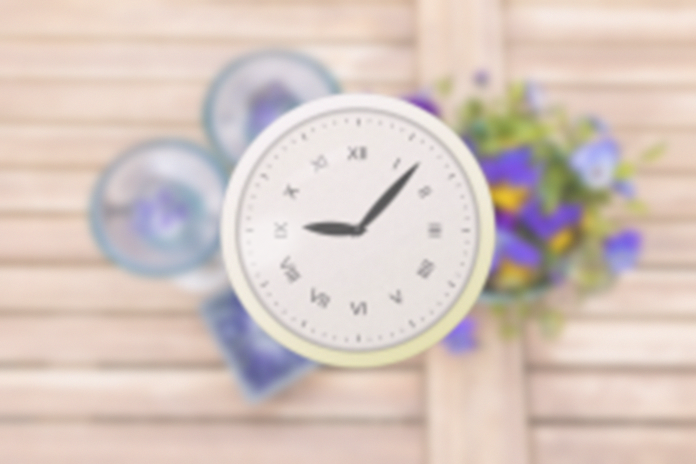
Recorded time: 9h07
